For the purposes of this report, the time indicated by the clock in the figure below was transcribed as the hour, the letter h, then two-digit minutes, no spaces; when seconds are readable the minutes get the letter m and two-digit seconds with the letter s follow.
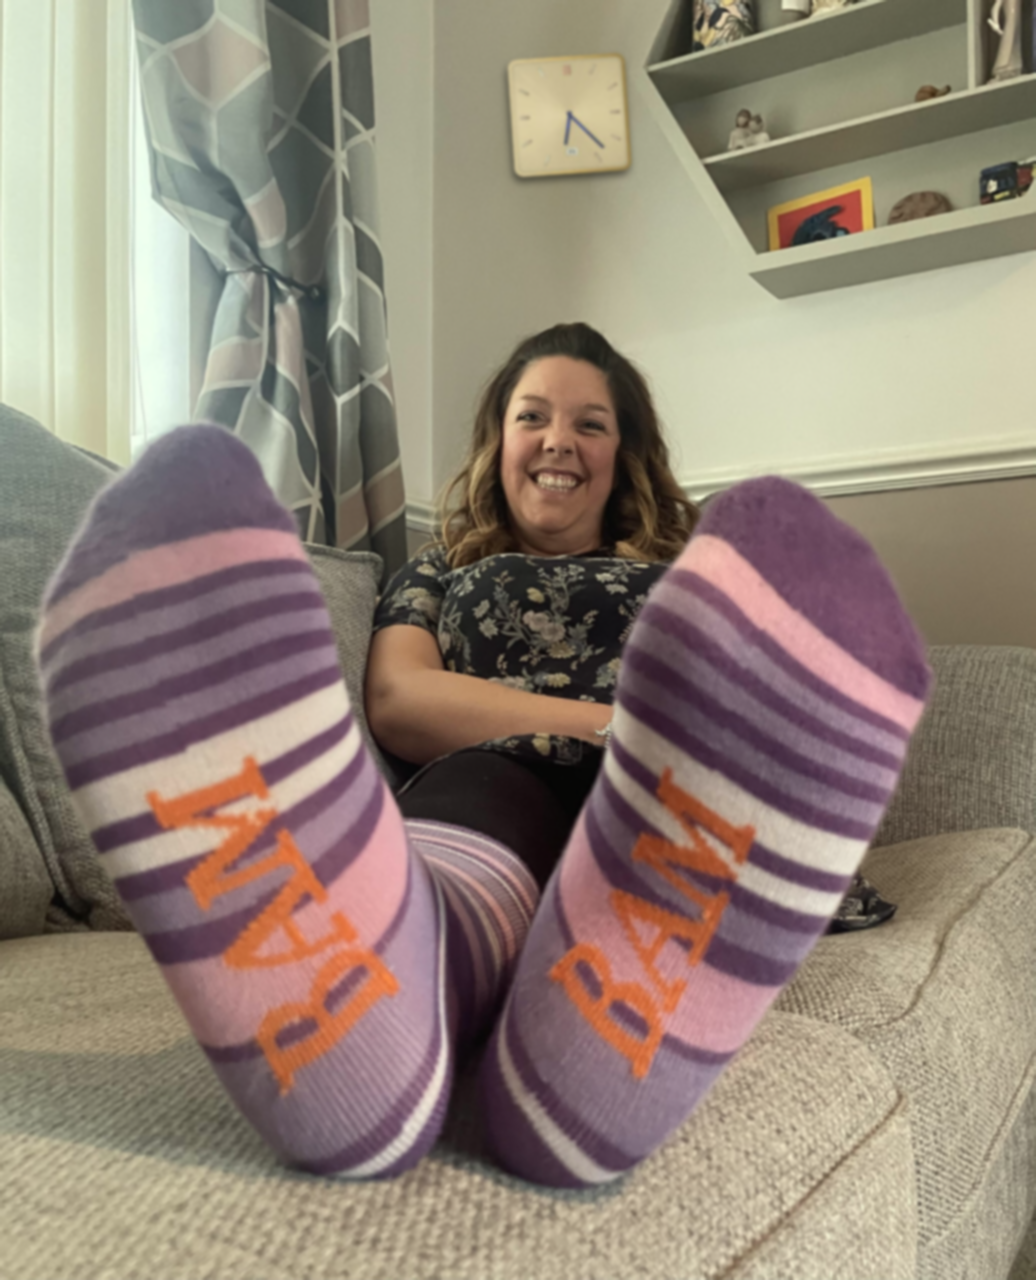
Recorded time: 6h23
